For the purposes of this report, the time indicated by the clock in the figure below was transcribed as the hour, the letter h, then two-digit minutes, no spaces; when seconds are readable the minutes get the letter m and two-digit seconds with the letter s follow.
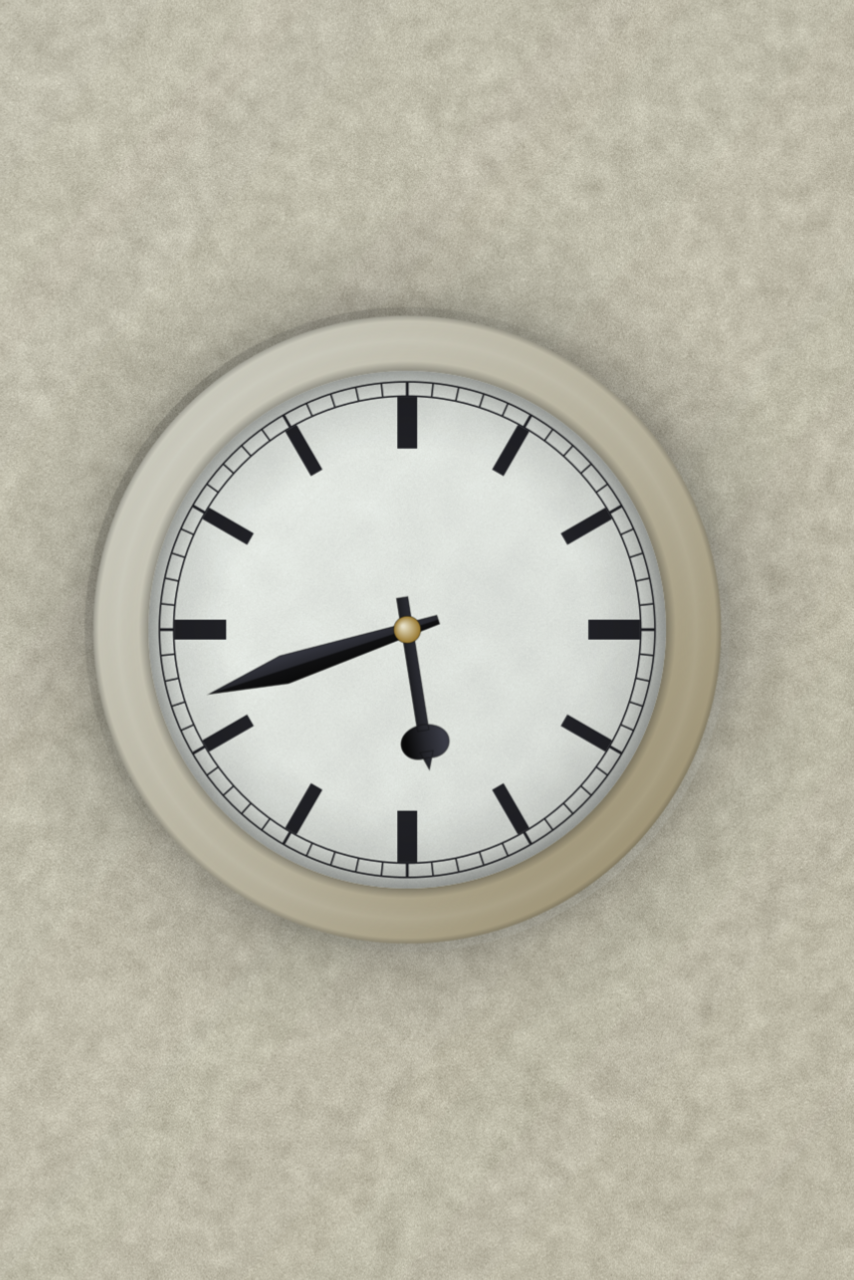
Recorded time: 5h42
